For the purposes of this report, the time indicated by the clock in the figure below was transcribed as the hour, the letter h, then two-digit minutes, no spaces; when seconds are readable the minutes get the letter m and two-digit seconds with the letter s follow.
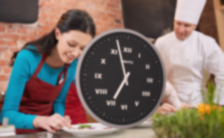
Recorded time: 6h57
